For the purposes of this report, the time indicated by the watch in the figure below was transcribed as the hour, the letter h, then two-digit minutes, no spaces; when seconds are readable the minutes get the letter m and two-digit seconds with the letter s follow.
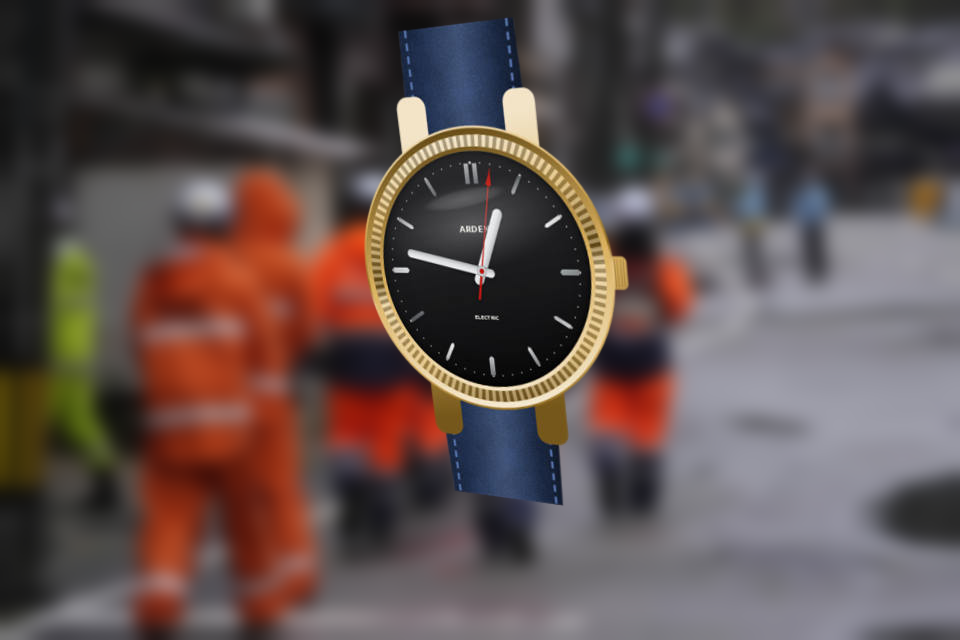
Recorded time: 12h47m02s
